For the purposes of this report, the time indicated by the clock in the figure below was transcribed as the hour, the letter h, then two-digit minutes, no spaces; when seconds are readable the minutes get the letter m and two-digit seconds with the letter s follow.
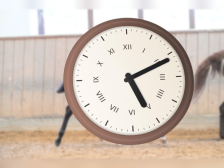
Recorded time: 5h11
